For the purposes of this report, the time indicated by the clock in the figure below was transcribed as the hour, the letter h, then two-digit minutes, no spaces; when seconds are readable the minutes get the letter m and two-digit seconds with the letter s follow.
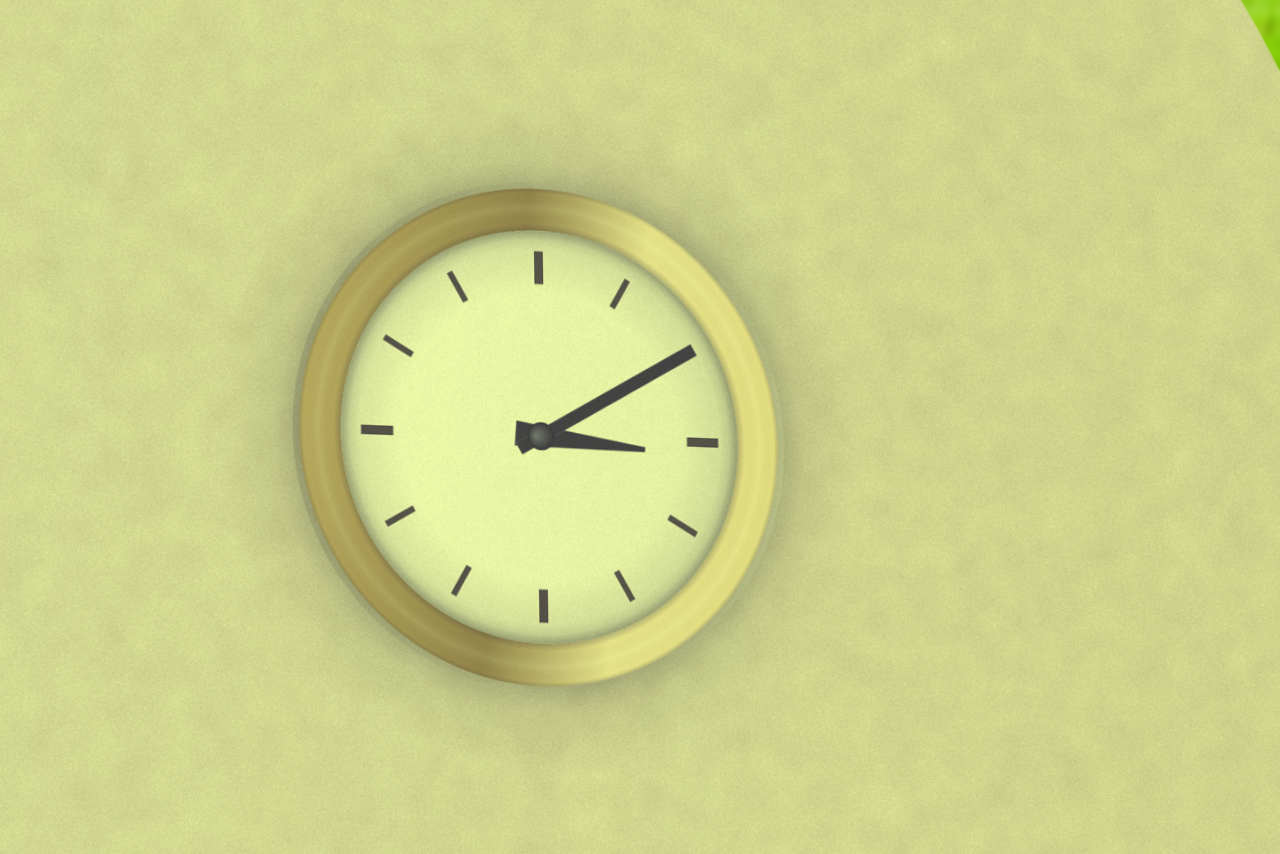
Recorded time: 3h10
